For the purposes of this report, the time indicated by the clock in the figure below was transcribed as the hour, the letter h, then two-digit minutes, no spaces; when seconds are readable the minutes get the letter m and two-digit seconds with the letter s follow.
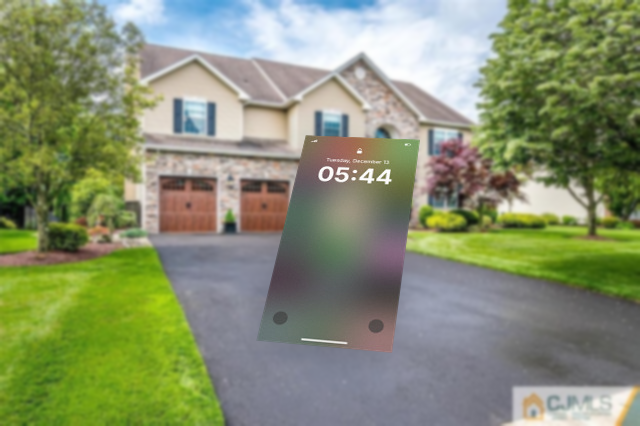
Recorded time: 5h44
